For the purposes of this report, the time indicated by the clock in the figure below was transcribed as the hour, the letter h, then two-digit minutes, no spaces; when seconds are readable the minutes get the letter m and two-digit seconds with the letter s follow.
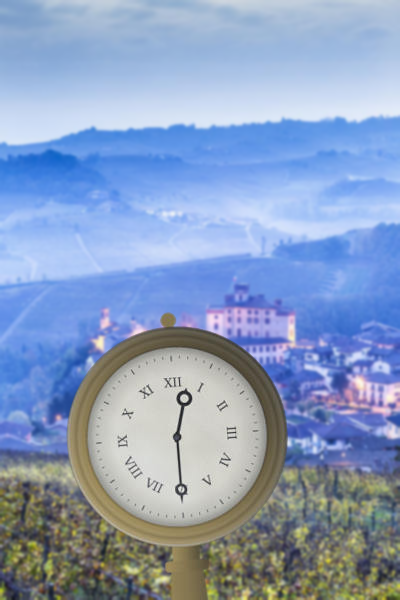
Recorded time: 12h30
